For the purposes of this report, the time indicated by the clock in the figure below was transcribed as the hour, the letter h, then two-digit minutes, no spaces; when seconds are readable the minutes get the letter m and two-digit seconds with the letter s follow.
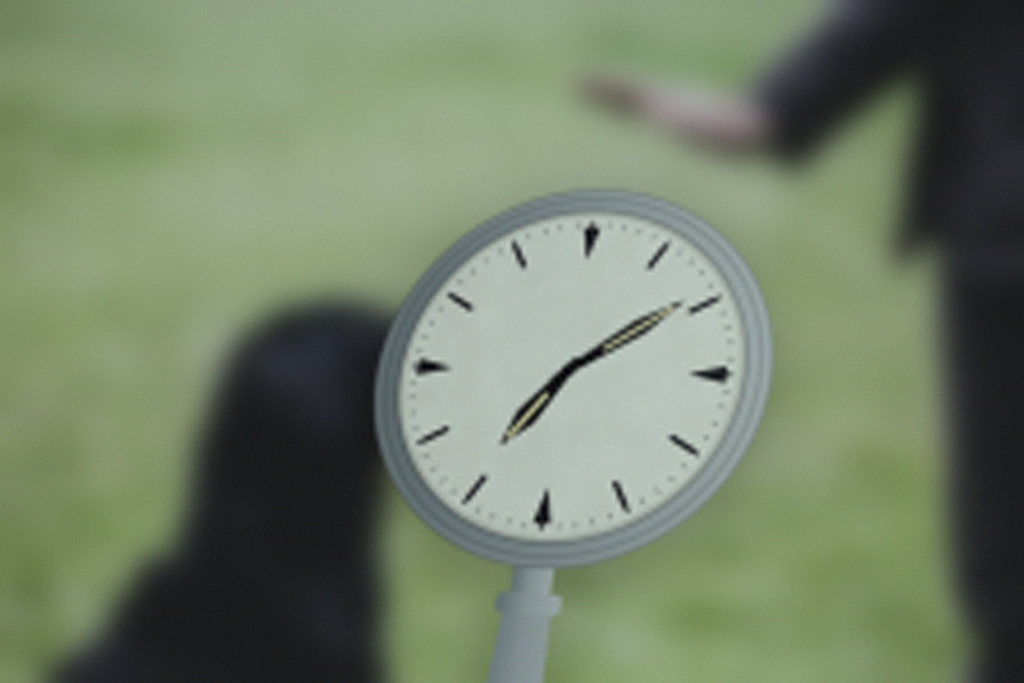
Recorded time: 7h09
